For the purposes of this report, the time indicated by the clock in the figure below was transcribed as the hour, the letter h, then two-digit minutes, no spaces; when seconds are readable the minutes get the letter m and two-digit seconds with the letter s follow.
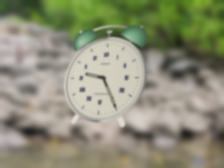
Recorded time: 9h25
